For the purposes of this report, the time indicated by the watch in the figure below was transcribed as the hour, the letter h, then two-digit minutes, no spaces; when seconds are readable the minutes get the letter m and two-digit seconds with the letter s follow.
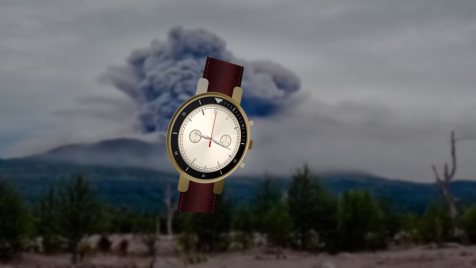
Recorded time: 9h18
